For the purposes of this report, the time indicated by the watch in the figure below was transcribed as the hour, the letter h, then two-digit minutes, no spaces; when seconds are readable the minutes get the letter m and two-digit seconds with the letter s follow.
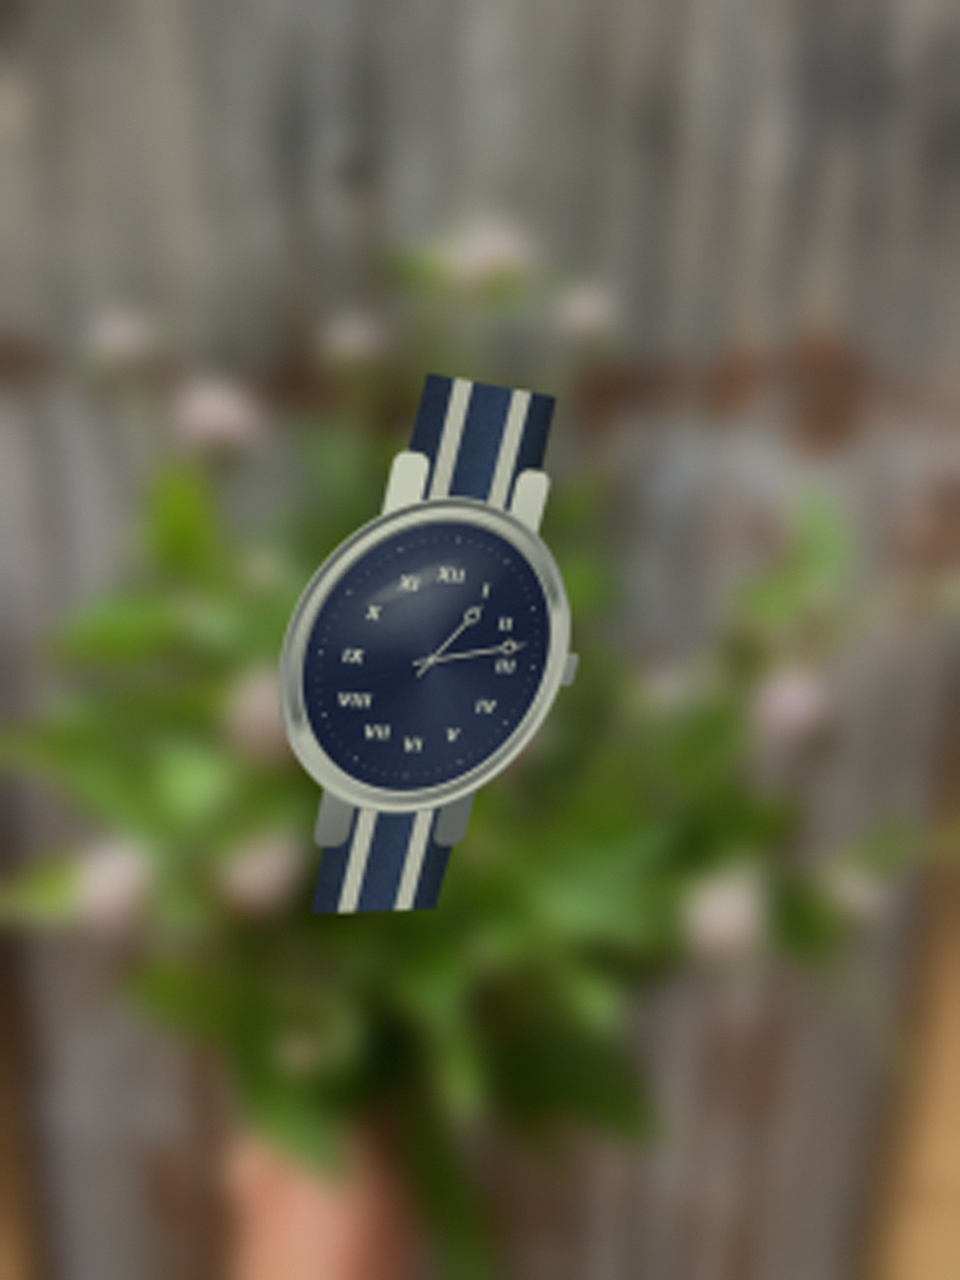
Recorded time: 1h13
